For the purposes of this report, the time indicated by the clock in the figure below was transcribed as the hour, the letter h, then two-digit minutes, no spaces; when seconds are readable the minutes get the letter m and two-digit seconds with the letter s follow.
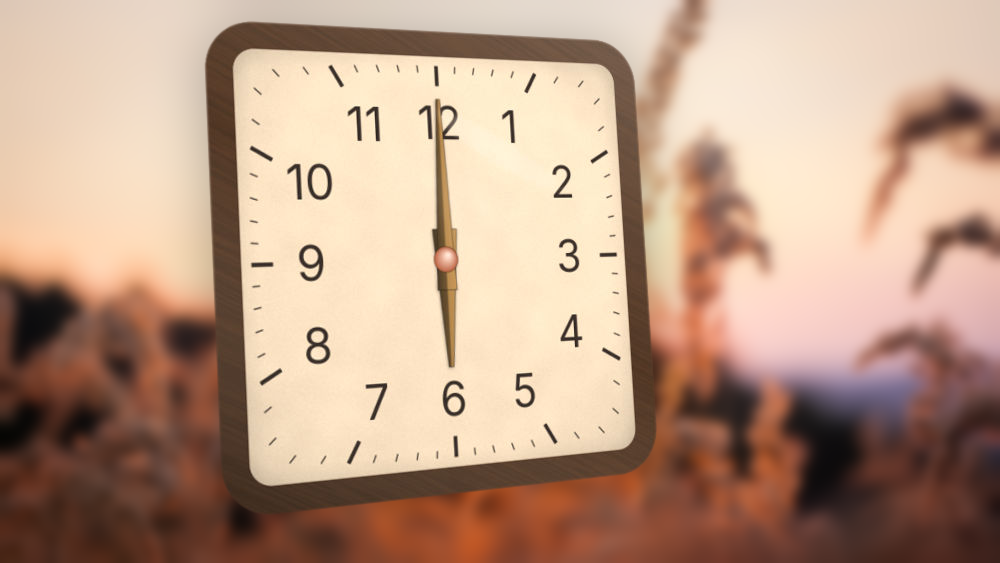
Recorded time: 6h00
